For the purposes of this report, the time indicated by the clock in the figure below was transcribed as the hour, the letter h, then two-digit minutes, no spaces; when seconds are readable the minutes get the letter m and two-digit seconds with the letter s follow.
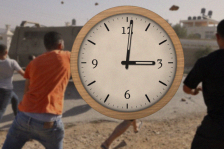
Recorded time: 3h01
